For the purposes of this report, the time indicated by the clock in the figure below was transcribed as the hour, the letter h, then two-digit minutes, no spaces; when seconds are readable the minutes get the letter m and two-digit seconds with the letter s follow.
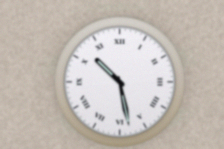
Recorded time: 10h28
